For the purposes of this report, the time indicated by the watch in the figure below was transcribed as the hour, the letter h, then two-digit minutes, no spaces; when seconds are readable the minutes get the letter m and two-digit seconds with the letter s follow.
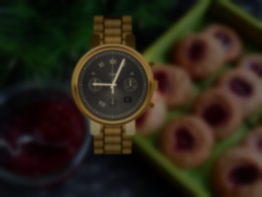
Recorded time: 9h04
